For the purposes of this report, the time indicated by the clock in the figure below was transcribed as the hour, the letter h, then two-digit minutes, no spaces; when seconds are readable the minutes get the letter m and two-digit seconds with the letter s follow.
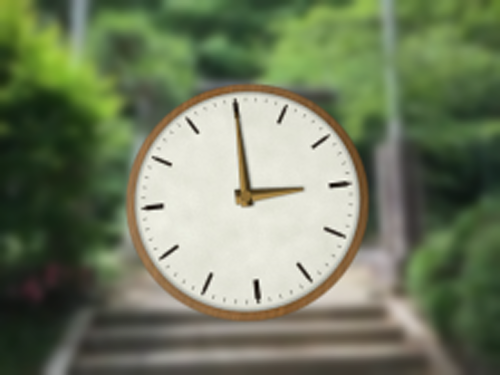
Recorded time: 3h00
